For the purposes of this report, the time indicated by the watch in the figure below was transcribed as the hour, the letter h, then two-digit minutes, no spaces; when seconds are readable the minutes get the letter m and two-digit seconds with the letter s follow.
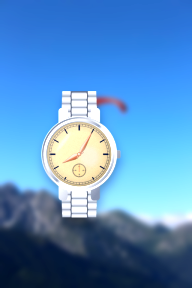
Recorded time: 8h05
